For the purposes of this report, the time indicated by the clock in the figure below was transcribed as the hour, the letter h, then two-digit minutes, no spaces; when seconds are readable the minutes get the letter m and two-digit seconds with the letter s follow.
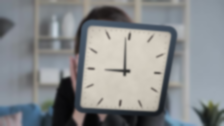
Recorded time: 8h59
